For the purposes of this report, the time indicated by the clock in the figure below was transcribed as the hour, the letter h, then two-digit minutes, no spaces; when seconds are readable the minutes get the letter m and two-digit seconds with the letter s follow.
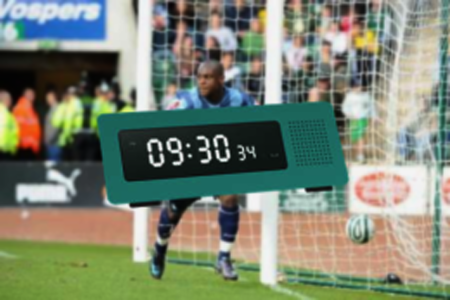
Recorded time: 9h30m34s
